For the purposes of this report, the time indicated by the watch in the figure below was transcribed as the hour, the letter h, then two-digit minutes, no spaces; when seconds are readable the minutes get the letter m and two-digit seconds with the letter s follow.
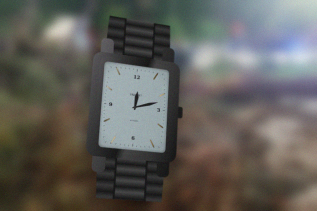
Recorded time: 12h12
